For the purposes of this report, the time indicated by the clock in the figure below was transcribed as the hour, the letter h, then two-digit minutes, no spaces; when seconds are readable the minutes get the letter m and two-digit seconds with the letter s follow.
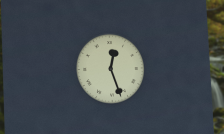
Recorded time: 12h27
